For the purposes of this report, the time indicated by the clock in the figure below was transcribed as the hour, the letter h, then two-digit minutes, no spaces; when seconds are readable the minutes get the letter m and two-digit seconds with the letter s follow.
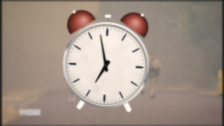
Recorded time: 6h58
